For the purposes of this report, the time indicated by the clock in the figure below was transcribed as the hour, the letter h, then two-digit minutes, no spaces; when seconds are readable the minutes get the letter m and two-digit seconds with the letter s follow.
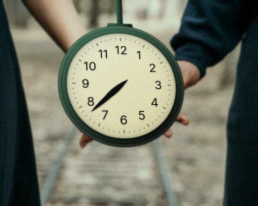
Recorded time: 7h38
